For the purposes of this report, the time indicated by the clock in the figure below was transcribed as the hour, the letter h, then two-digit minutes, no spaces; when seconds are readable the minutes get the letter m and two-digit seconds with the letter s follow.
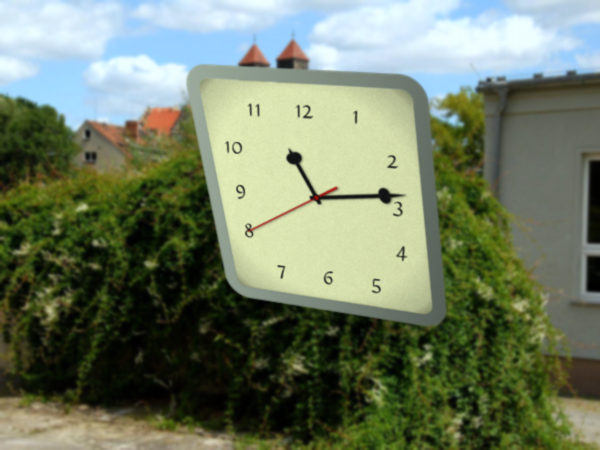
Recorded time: 11h13m40s
